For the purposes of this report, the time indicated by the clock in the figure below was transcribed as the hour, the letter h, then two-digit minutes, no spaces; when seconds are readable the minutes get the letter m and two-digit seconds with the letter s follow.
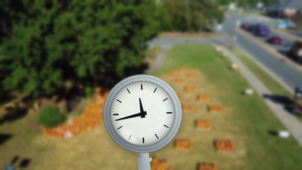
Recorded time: 11h43
